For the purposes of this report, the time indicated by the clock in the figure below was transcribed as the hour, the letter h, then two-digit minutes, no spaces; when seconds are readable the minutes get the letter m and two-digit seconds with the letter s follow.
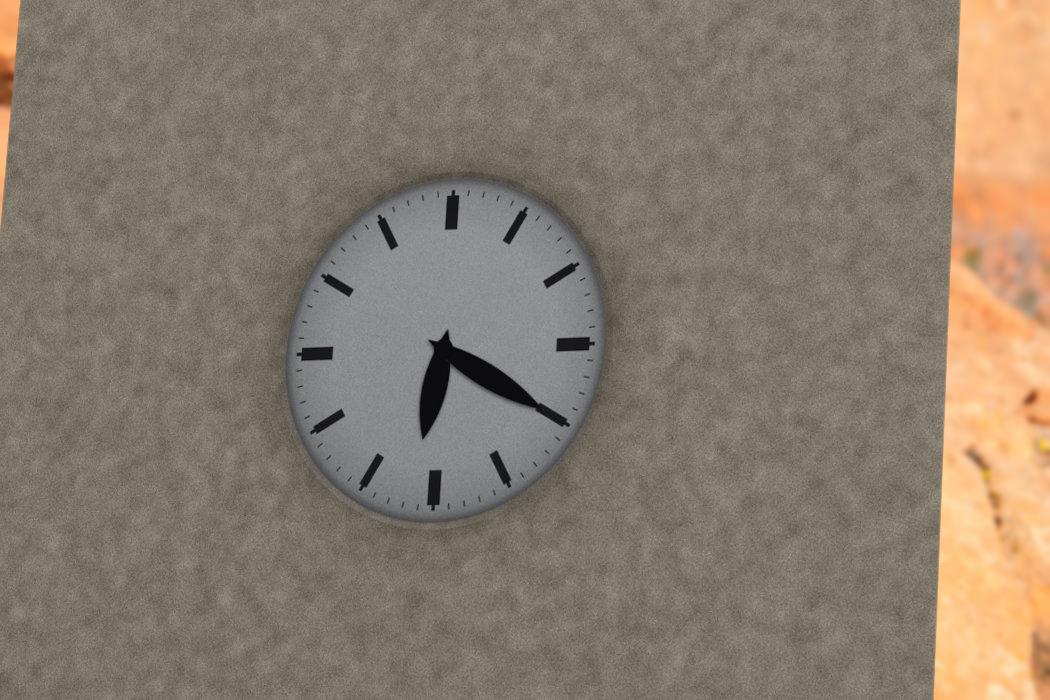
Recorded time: 6h20
